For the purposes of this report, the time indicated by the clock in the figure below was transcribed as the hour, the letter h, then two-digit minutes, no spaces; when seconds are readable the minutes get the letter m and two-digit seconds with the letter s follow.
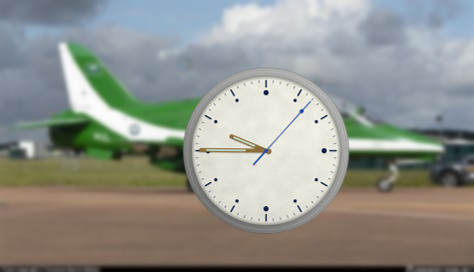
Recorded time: 9h45m07s
